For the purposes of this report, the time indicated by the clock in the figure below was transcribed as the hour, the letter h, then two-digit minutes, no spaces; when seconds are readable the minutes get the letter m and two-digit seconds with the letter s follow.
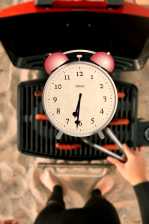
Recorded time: 6h31
